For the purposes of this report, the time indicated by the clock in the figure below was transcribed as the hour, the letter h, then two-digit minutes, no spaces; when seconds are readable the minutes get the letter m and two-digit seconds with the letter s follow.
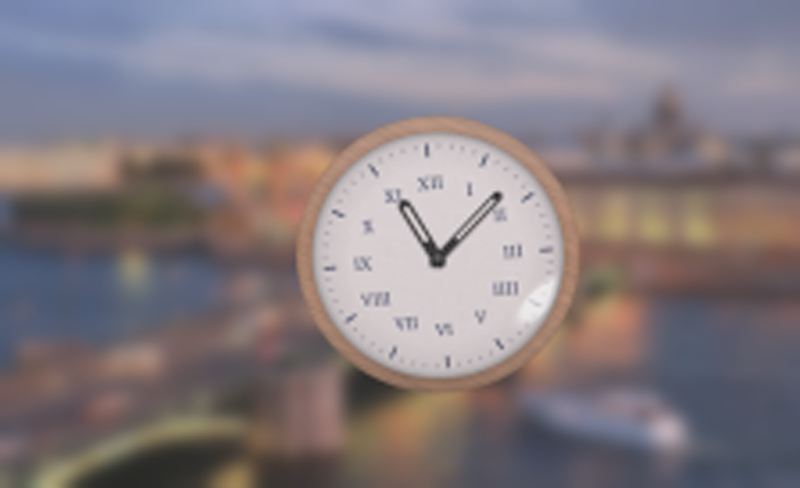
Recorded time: 11h08
